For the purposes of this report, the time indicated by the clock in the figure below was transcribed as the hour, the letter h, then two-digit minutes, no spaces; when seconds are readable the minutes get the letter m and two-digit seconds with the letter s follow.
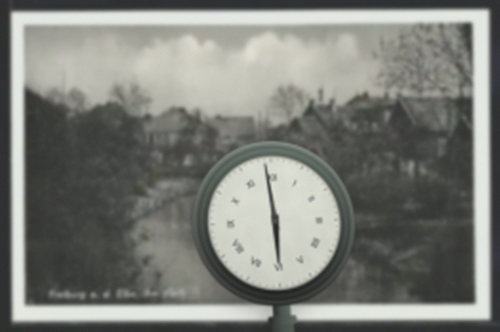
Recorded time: 5h59
